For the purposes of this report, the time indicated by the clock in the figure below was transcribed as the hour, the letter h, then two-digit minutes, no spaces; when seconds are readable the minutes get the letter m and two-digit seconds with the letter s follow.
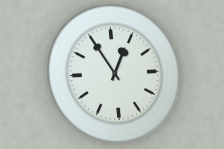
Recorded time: 12h55
